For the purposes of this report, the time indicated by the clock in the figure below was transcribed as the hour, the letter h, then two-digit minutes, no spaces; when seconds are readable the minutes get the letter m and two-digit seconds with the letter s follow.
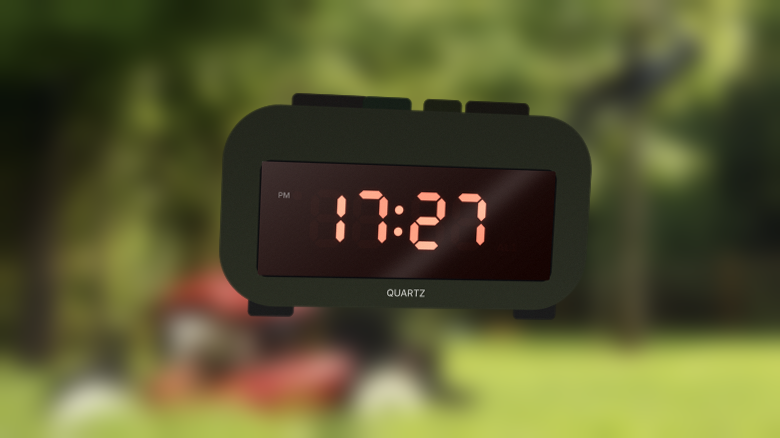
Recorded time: 17h27
